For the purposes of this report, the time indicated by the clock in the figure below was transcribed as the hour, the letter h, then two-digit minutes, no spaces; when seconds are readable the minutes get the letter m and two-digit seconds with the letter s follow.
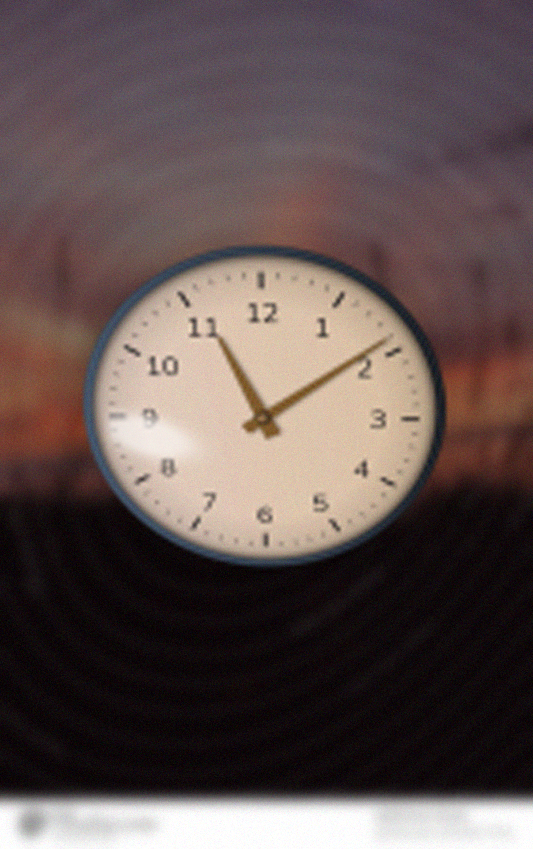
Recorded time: 11h09
